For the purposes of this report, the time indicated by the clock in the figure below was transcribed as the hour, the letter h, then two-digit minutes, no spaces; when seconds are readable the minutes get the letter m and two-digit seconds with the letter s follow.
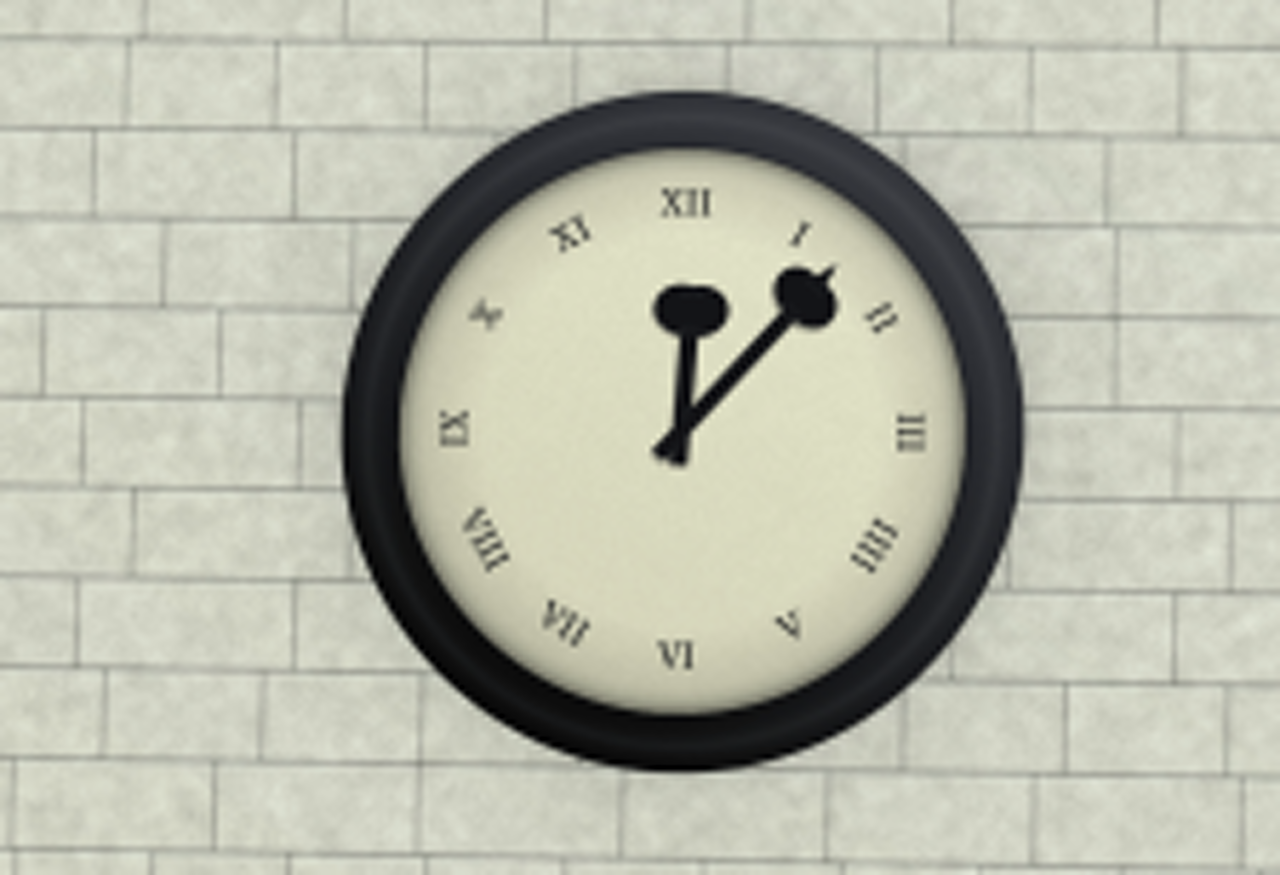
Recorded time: 12h07
